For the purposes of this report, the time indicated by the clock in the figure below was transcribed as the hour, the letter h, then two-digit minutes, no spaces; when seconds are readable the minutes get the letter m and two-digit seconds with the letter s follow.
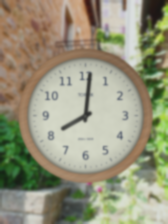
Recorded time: 8h01
